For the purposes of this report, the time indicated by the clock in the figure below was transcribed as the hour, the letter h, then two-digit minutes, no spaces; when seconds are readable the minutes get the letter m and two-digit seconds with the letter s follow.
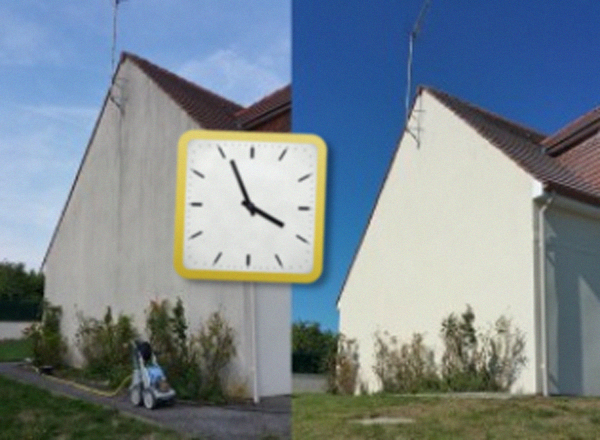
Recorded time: 3h56
